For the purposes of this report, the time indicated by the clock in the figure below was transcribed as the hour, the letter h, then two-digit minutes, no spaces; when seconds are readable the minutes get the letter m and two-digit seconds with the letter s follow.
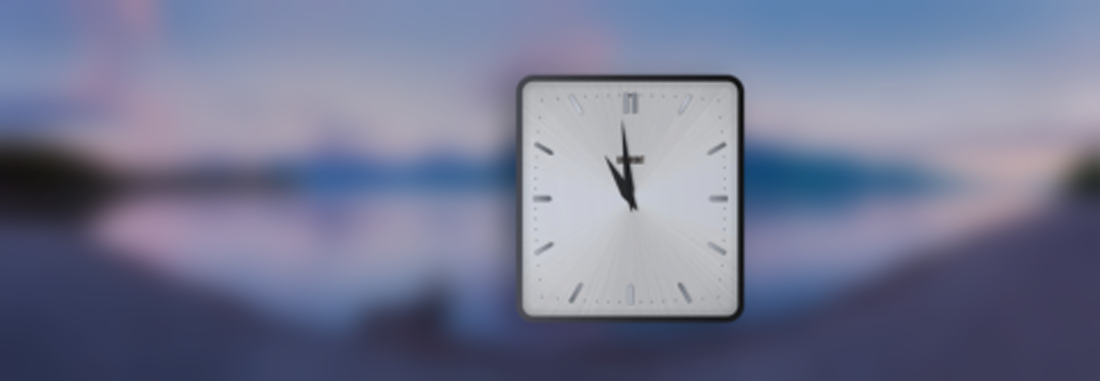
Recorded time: 10h59
